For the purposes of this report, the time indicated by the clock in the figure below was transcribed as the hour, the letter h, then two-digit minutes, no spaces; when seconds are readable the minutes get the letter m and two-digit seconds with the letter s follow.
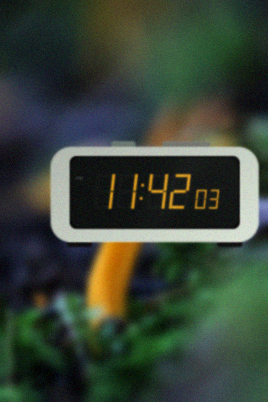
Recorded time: 11h42m03s
